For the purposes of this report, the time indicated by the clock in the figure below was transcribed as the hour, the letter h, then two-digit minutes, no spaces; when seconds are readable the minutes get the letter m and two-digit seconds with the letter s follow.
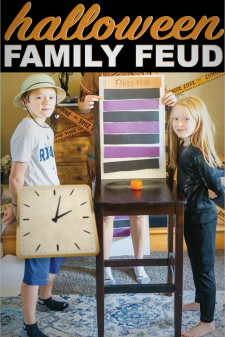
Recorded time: 2h02
